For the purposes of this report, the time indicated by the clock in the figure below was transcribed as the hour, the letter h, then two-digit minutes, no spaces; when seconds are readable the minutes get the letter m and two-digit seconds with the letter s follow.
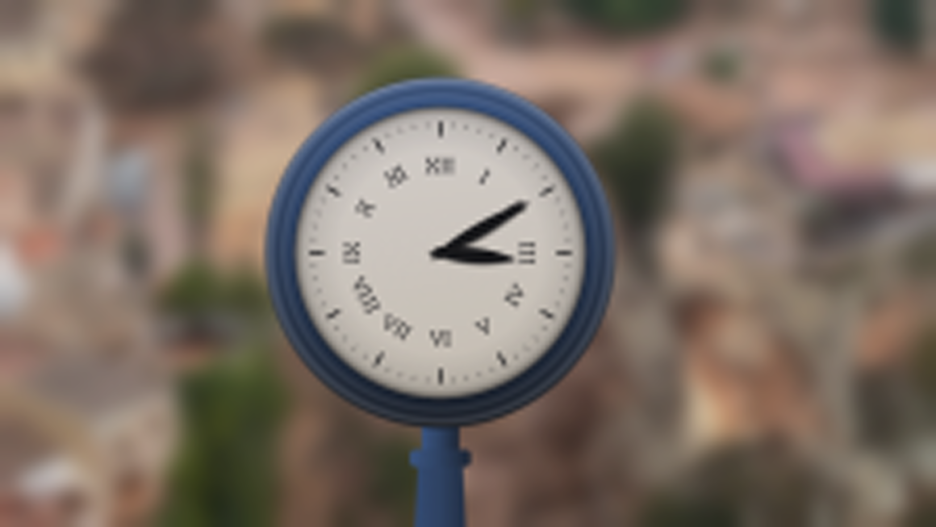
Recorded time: 3h10
